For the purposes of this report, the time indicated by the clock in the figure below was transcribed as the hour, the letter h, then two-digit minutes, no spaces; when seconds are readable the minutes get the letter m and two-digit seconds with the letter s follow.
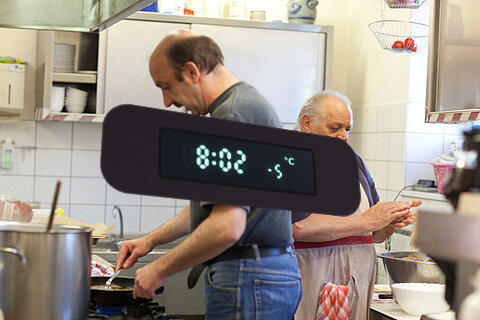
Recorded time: 8h02
